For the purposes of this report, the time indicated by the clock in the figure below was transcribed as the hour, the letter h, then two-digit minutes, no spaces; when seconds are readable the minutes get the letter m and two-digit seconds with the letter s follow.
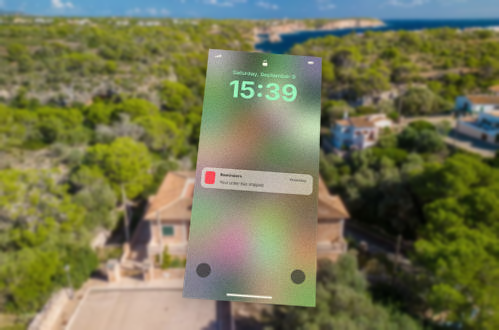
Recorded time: 15h39
